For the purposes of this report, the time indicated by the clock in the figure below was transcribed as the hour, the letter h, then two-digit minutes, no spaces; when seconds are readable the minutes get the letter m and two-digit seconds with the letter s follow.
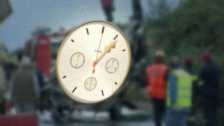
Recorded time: 1h06
